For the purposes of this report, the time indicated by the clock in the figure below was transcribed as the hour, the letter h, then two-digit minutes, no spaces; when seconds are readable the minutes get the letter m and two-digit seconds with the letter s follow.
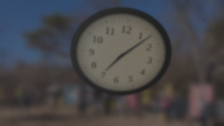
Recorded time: 7h07
